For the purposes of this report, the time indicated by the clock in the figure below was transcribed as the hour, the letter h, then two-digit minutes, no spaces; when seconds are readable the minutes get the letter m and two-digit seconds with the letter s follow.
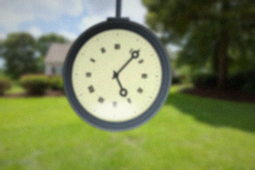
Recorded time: 5h07
